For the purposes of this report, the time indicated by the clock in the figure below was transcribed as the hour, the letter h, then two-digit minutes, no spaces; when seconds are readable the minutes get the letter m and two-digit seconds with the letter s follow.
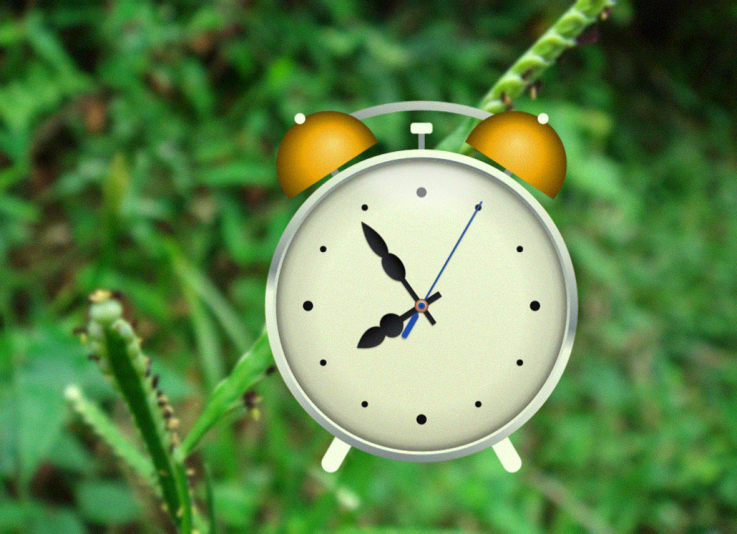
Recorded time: 7h54m05s
